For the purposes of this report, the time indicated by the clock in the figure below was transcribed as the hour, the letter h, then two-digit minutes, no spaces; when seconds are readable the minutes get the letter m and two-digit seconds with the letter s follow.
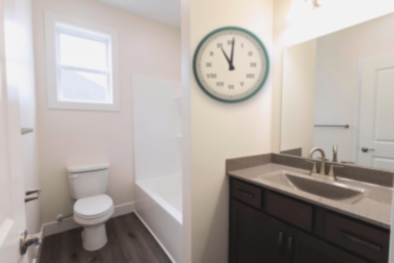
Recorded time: 11h01
